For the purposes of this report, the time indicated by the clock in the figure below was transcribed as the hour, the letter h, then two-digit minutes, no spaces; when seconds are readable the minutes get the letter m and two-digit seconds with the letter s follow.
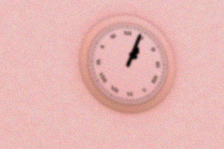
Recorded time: 1h04
